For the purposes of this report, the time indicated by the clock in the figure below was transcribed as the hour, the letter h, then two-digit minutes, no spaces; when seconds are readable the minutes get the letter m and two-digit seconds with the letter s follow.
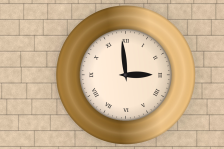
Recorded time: 2h59
